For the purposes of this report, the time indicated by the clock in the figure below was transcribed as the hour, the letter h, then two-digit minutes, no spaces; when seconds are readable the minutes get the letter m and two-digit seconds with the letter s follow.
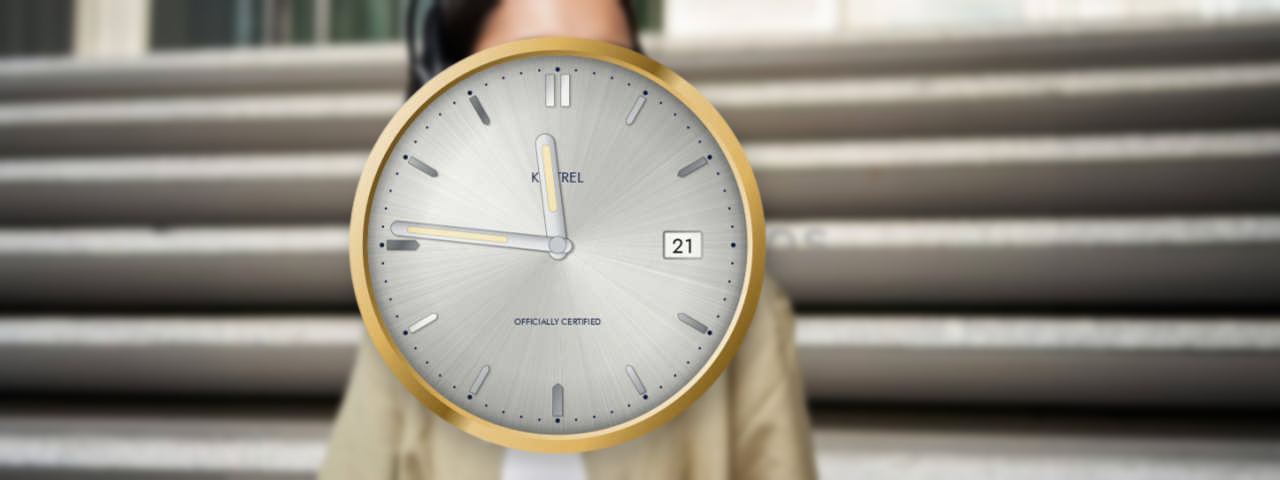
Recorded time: 11h46
